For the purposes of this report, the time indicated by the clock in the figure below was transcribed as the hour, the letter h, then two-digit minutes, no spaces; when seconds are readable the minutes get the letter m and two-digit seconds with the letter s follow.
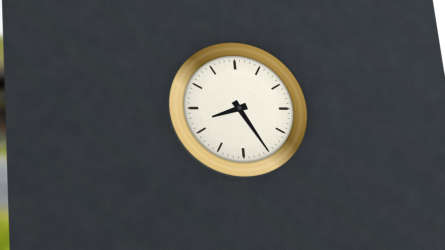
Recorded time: 8h25
